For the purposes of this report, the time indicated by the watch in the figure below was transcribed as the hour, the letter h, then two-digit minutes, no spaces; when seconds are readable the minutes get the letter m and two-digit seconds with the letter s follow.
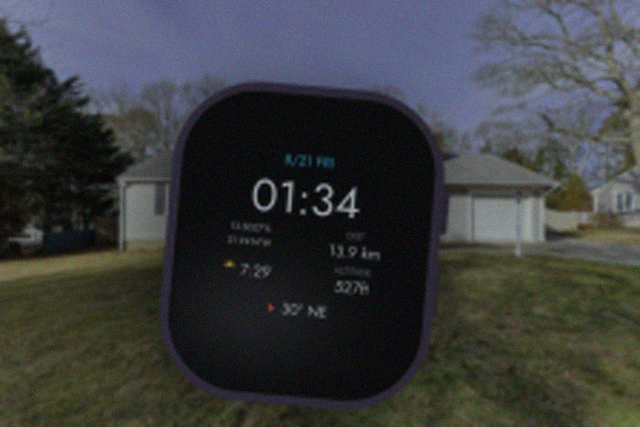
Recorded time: 1h34
